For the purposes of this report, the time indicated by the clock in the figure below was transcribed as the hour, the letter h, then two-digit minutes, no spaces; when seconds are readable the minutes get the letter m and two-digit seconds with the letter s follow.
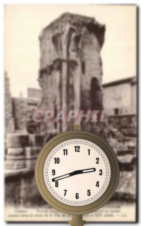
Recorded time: 2h42
